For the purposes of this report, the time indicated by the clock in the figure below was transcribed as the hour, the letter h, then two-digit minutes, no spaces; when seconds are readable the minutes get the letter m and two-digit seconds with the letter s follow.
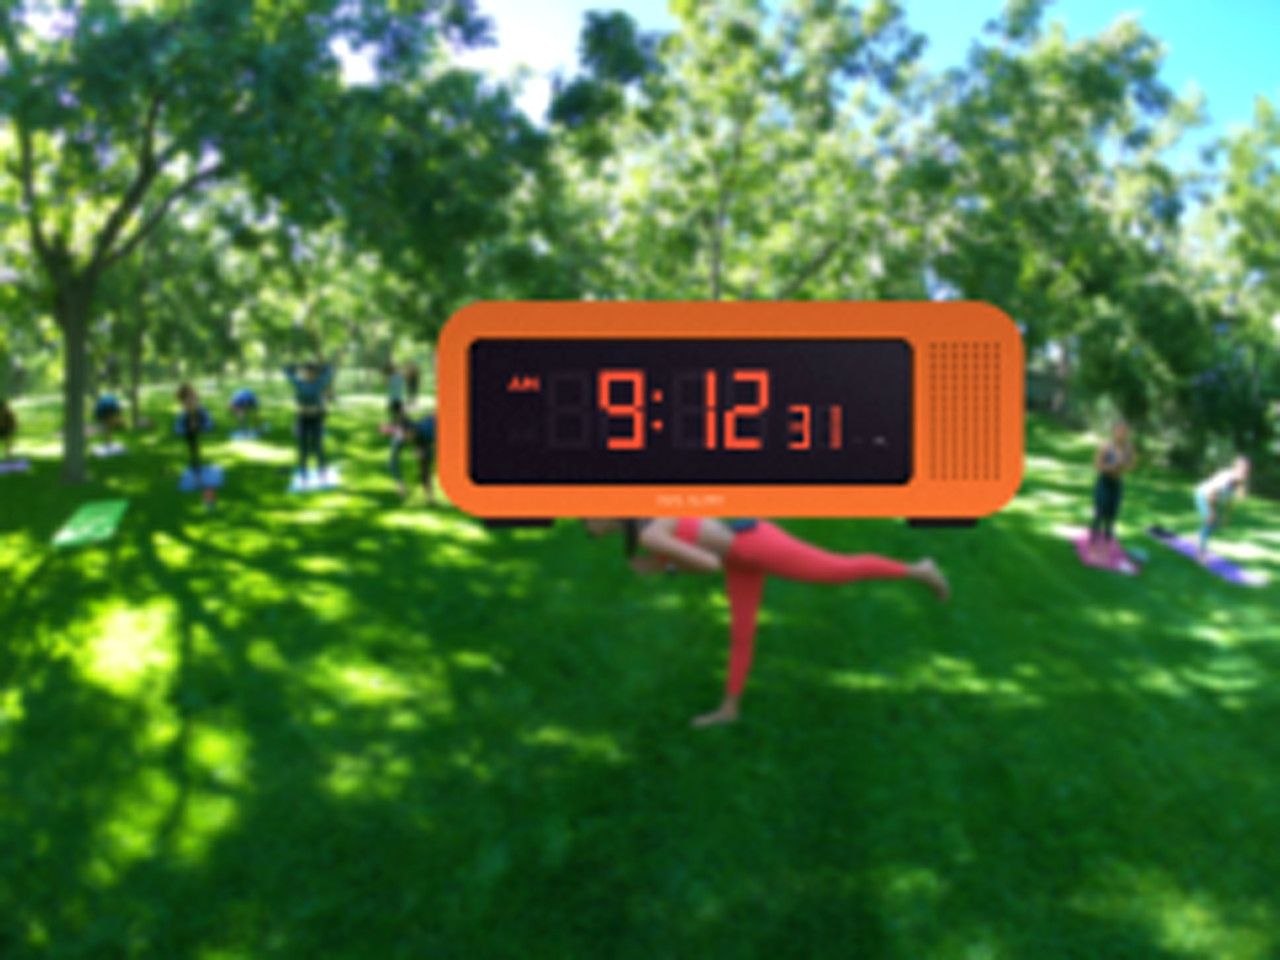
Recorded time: 9h12m31s
